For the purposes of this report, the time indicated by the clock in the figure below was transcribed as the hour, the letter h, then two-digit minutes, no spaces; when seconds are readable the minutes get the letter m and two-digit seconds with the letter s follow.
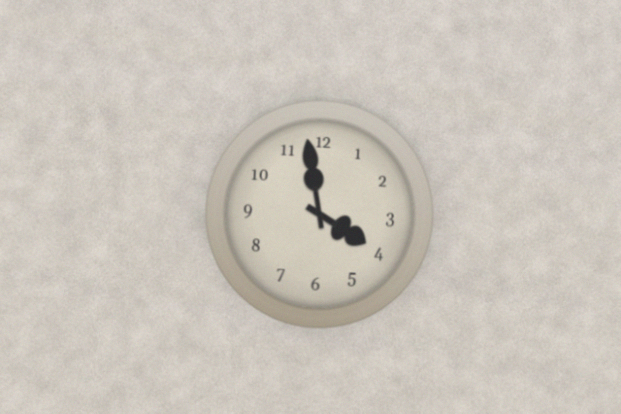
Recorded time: 3h58
